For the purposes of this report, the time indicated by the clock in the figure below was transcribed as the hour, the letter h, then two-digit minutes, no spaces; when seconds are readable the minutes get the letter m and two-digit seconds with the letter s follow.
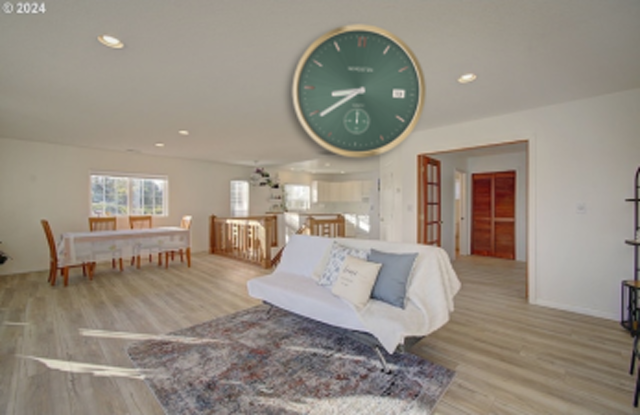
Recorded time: 8h39
